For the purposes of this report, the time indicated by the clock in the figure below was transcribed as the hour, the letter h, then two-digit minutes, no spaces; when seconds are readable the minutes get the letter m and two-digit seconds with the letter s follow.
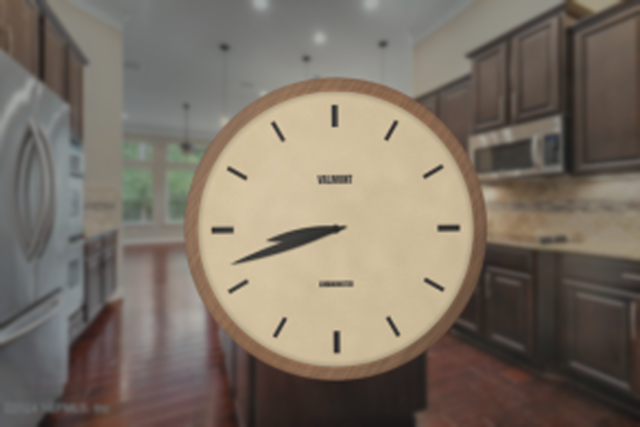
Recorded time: 8h42
